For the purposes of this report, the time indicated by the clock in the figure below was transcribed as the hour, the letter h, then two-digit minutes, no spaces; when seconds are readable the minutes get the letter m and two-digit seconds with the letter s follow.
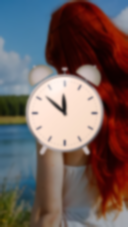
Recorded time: 11h52
